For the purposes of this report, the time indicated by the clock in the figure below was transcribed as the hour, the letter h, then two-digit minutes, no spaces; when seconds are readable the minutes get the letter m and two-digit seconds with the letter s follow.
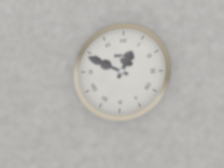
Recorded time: 12h49
